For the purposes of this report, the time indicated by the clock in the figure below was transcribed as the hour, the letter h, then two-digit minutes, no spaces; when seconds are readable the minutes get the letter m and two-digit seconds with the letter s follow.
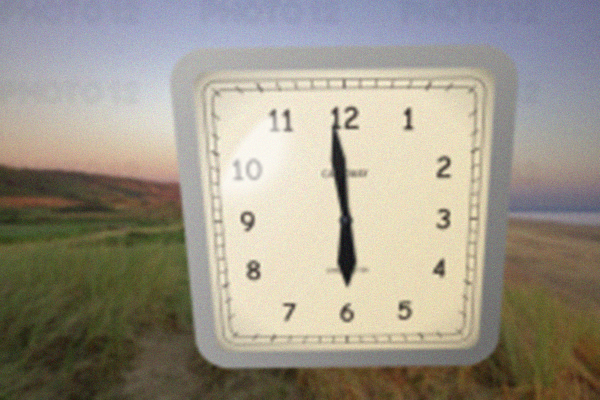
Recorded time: 5h59
